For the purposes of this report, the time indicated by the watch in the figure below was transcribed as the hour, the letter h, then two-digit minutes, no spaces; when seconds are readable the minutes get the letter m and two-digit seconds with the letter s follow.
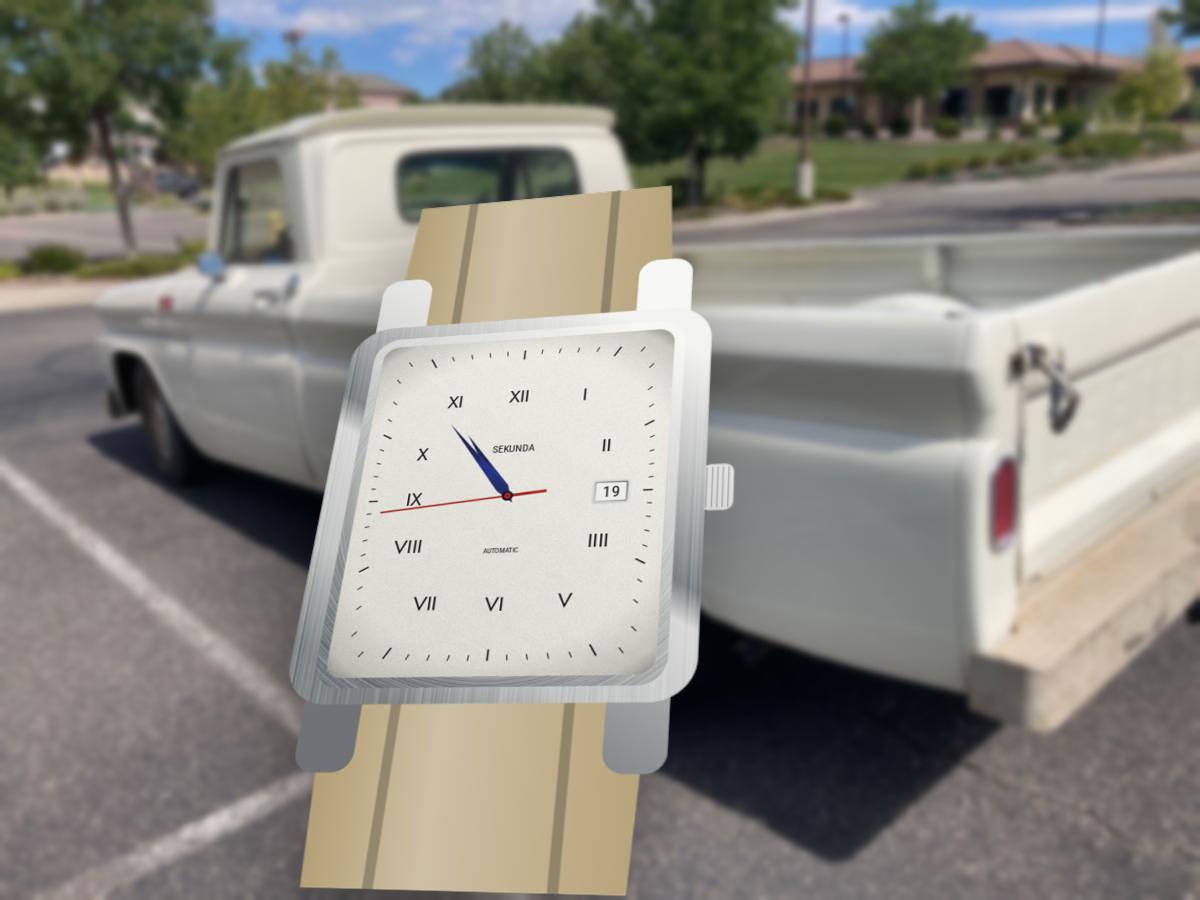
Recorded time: 10h53m44s
